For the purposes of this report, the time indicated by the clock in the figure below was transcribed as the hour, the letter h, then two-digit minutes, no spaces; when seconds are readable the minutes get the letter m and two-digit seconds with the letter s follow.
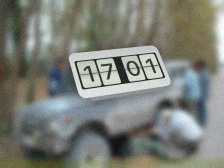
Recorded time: 17h01
